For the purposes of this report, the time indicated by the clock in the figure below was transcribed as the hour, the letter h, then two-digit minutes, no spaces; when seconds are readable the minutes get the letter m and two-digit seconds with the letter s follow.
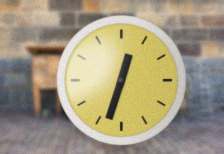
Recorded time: 12h33
